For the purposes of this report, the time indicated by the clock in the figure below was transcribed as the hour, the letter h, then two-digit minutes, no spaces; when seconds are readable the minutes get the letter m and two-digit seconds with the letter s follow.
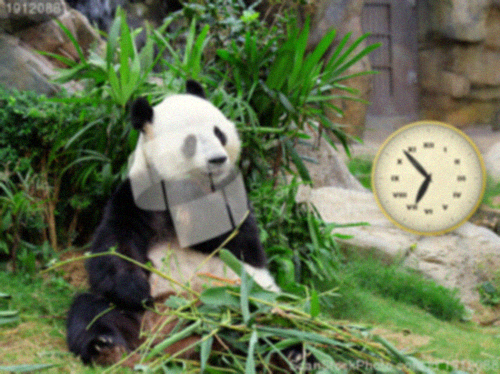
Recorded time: 6h53
